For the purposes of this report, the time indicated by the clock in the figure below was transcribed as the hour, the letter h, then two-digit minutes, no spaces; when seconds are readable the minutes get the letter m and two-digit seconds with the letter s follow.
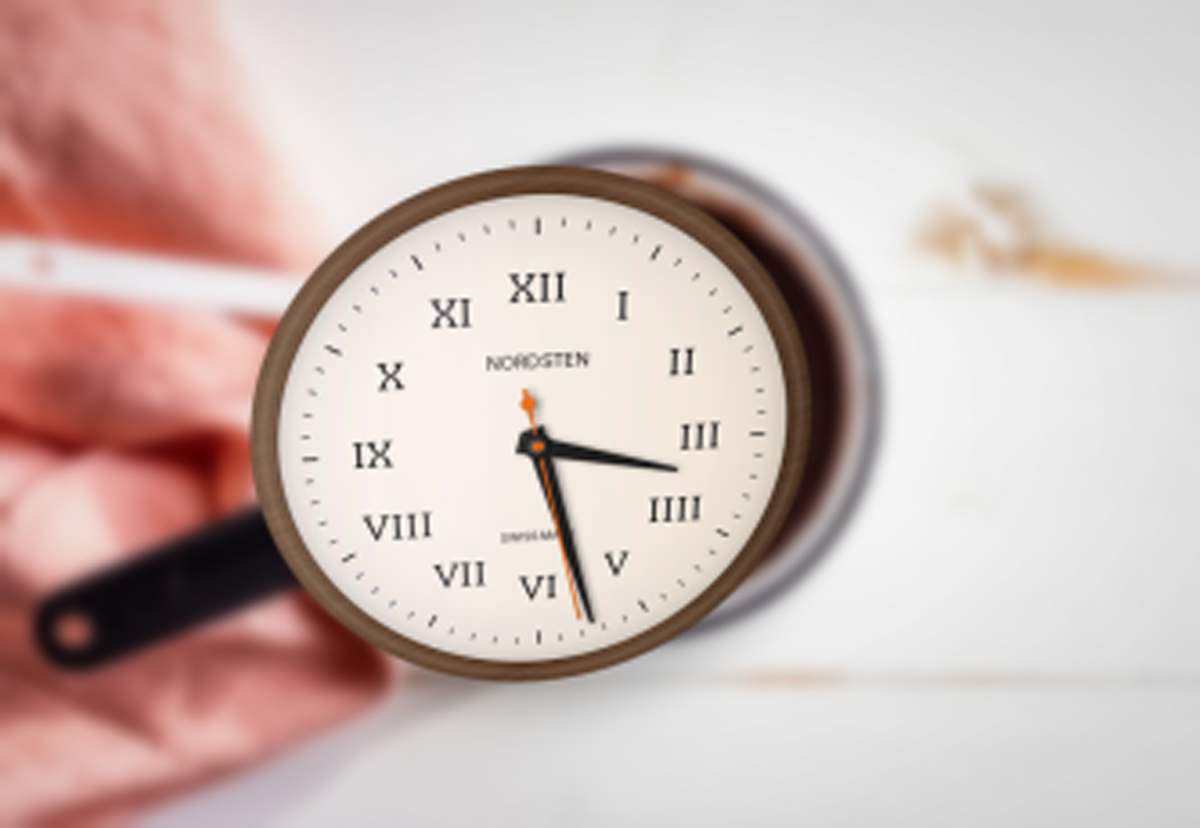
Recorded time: 3h27m28s
